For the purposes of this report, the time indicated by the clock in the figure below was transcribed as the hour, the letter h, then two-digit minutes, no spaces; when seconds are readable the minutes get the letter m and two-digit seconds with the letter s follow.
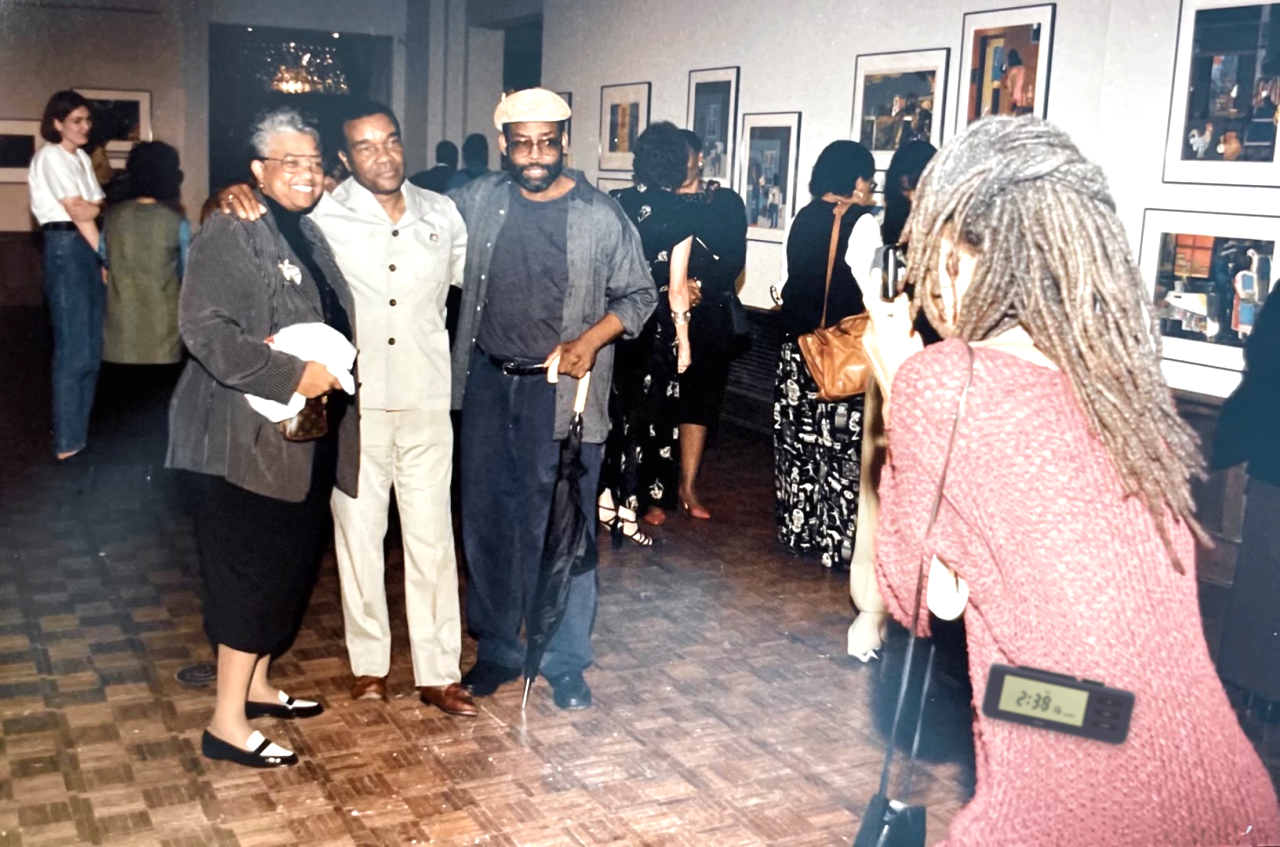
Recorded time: 2h38
